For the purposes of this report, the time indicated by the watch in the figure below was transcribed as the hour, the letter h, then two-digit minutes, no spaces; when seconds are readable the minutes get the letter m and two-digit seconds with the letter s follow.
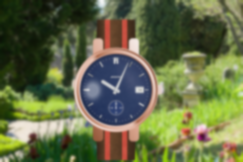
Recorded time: 10h04
